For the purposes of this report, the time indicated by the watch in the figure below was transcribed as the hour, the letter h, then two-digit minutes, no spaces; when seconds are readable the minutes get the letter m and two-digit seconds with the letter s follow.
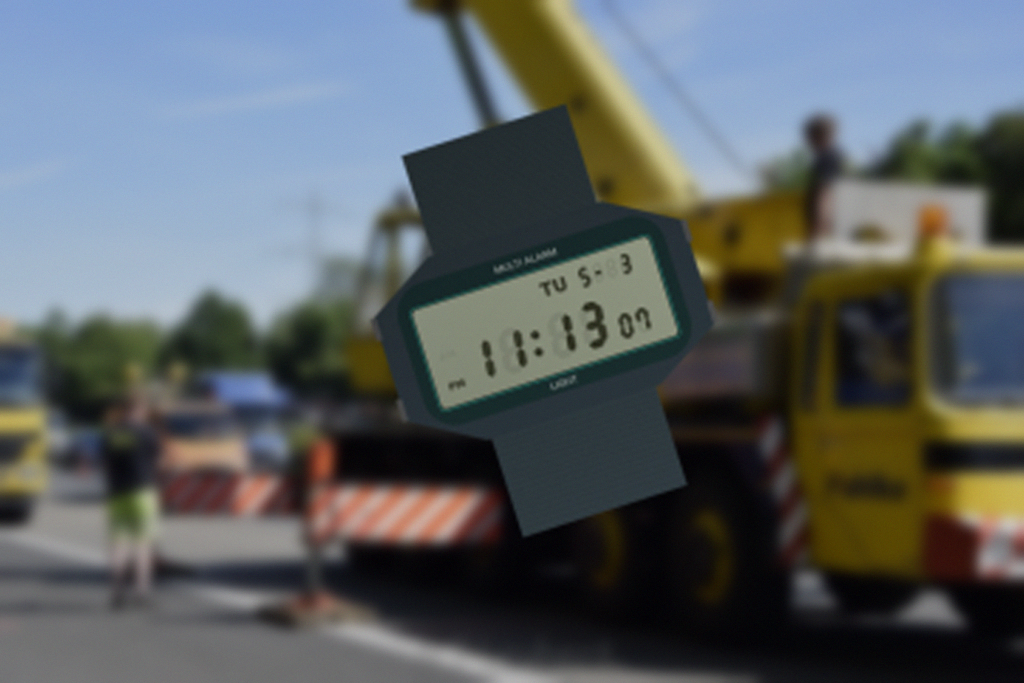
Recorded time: 11h13m07s
